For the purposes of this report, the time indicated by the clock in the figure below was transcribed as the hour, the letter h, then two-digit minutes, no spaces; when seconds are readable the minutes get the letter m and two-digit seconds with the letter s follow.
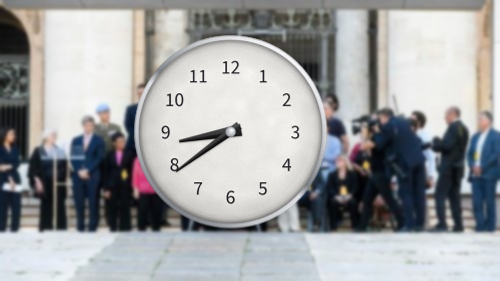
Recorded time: 8h39
